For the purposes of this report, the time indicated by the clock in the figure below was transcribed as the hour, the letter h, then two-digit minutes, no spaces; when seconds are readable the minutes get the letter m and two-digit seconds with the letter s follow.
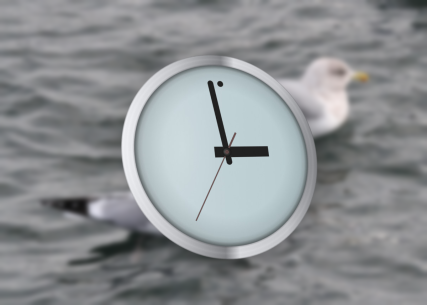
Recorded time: 2h58m35s
